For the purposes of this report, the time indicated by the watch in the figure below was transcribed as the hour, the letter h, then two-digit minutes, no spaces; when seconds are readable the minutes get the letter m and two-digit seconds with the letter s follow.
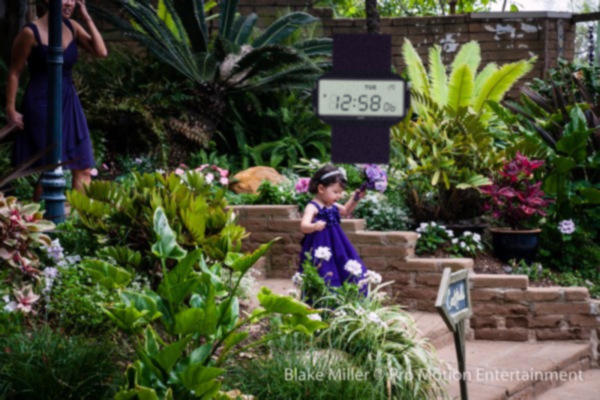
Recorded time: 12h58
